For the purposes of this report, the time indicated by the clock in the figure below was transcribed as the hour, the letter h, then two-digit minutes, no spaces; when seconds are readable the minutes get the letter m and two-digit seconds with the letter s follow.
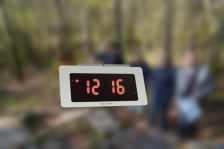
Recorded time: 12h16
